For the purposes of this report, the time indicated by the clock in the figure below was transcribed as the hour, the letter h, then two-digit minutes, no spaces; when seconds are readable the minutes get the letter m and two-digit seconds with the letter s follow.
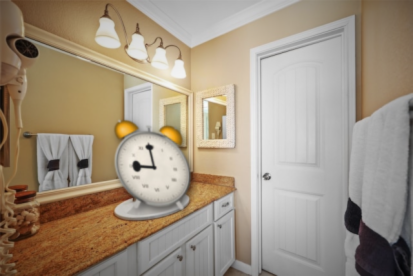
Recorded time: 8h59
